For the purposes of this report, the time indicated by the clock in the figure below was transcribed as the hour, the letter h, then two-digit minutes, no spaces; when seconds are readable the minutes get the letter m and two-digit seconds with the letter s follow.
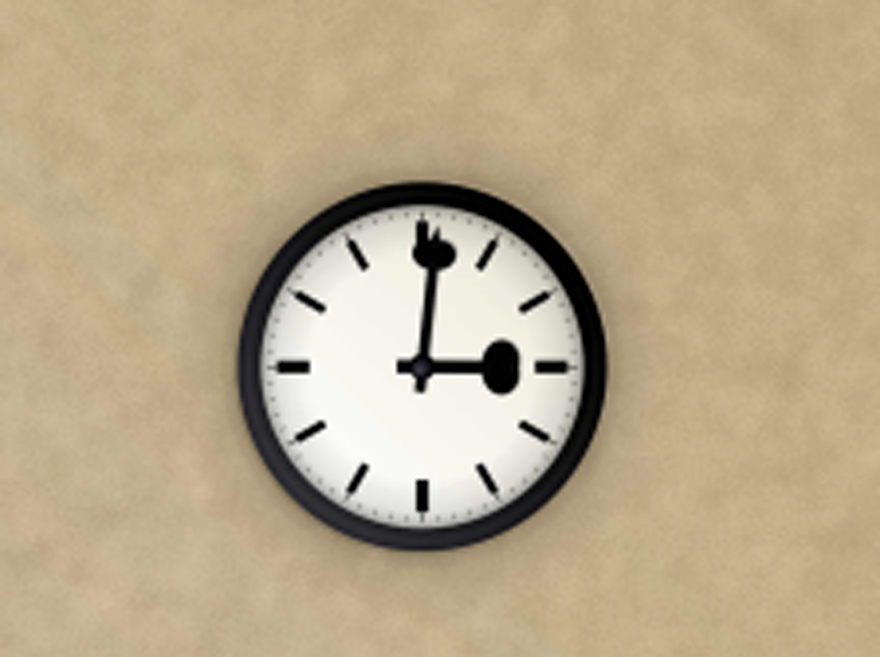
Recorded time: 3h01
